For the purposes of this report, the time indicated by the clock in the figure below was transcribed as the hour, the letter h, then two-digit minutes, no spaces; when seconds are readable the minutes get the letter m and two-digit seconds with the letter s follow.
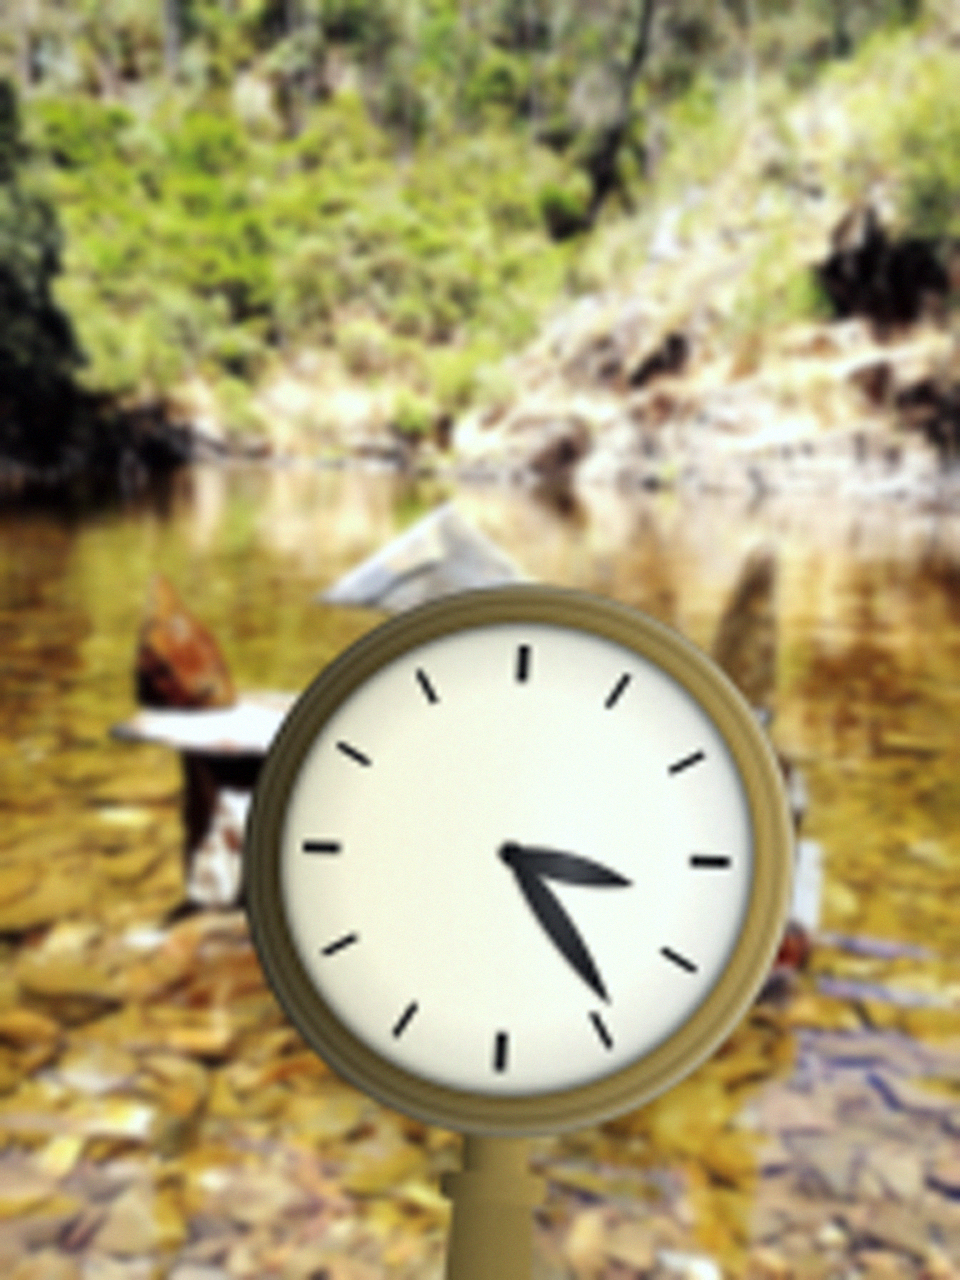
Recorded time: 3h24
